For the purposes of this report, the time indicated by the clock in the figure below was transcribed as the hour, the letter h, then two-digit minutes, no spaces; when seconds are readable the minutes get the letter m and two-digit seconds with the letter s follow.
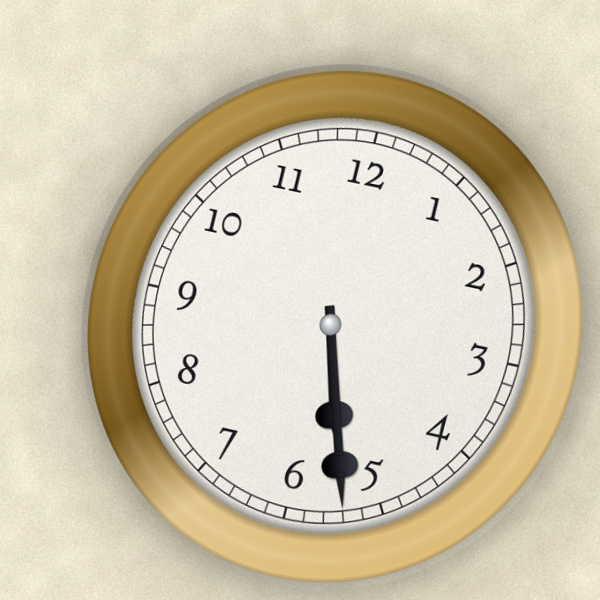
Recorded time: 5h27
